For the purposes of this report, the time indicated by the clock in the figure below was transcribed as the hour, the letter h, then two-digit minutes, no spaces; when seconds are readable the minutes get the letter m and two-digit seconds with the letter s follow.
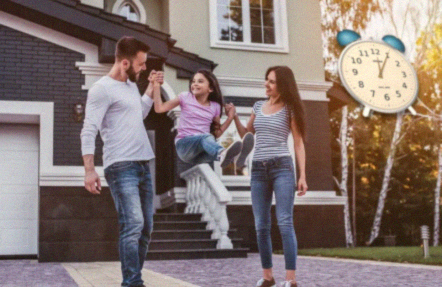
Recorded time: 12h05
